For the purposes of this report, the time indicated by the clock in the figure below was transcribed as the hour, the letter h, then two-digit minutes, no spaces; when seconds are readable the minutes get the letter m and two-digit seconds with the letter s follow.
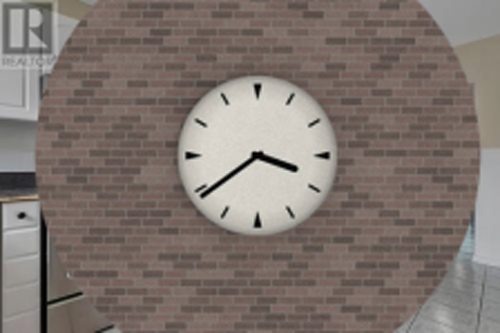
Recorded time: 3h39
